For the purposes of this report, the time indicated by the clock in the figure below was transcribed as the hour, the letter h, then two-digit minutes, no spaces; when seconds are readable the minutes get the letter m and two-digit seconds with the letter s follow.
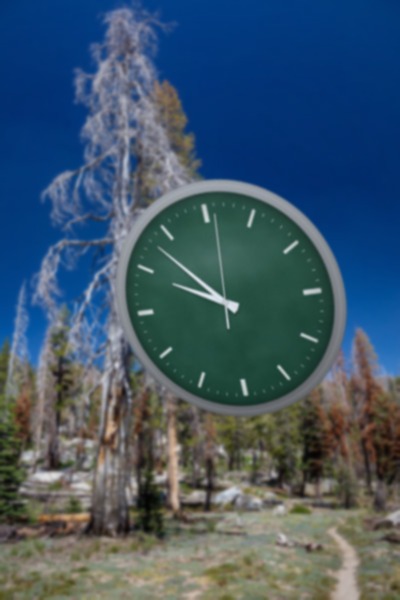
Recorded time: 9h53m01s
